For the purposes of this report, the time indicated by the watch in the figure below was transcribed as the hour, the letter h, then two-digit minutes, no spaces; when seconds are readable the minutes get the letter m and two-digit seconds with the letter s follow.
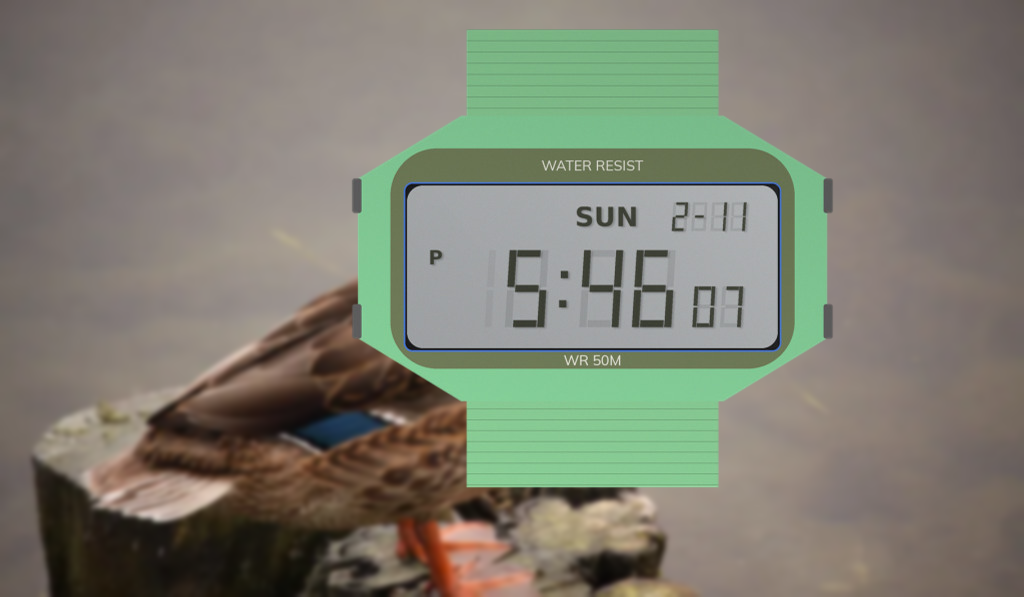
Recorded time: 5h46m07s
